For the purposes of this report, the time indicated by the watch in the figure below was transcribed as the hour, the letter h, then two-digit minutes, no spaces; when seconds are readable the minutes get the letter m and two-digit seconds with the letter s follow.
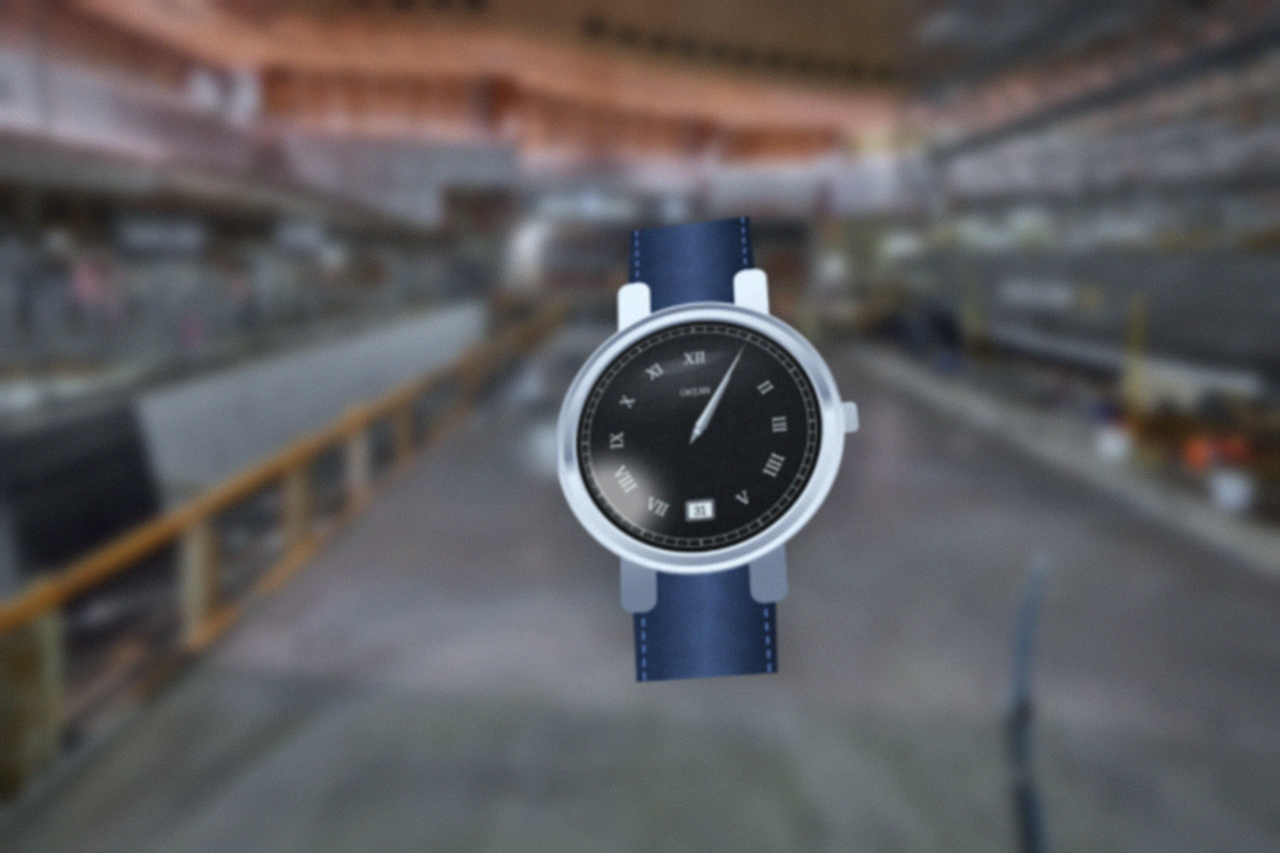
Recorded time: 1h05
